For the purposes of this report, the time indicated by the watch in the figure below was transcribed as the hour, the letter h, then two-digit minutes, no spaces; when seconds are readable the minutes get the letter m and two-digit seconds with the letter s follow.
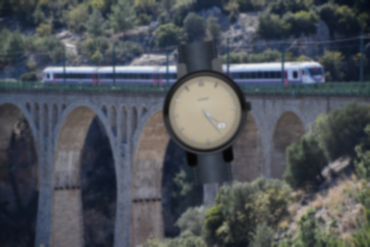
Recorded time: 4h25
